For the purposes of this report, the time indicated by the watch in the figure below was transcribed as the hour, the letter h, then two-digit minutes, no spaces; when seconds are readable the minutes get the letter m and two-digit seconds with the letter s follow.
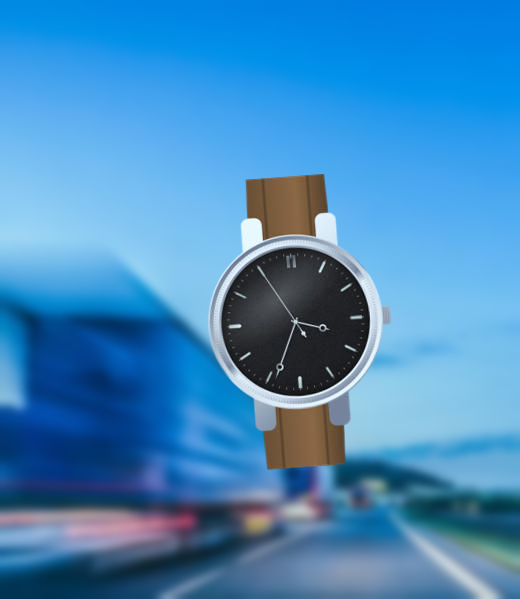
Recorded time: 3h33m55s
